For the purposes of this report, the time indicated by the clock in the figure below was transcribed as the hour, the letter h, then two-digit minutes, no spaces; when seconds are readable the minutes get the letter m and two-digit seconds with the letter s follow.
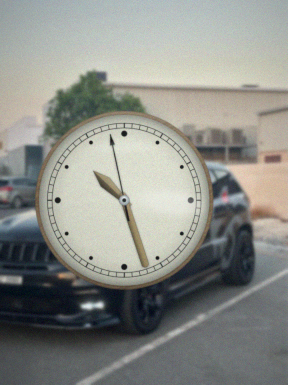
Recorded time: 10h26m58s
